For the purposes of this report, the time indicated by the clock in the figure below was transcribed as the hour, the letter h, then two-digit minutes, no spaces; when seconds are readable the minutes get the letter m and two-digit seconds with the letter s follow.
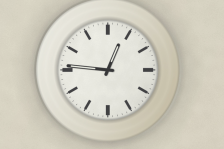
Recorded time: 12h46
